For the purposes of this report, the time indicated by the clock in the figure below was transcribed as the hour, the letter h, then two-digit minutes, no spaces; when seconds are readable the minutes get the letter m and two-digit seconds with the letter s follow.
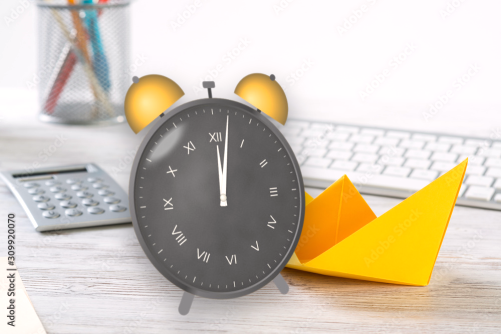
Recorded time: 12h02
